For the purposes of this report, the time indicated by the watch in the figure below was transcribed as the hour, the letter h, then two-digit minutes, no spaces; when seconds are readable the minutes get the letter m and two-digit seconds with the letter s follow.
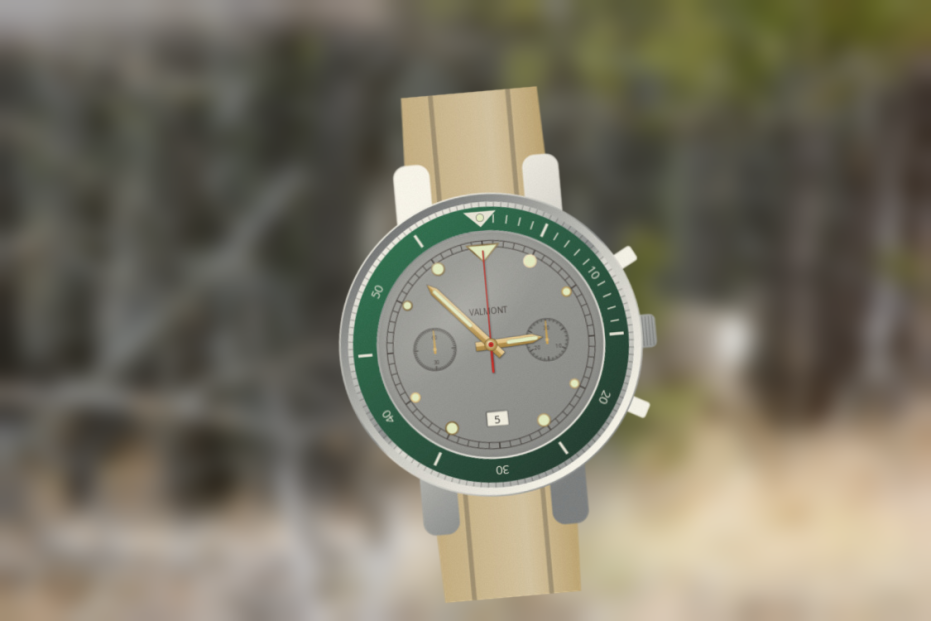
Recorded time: 2h53
